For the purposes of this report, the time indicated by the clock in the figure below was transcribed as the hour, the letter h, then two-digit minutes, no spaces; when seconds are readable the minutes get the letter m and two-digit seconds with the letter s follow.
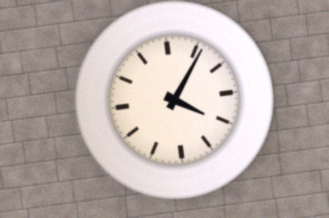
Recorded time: 4h06
